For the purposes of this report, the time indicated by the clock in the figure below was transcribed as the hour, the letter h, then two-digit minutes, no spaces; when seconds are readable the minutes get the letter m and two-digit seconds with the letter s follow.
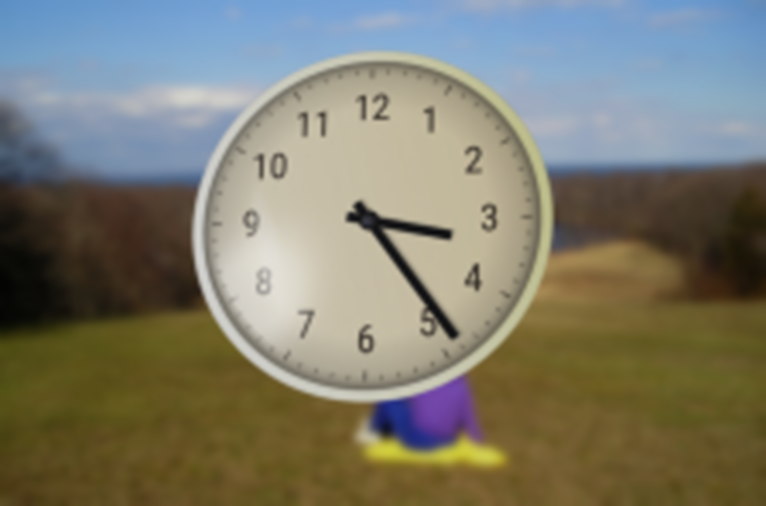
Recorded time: 3h24
